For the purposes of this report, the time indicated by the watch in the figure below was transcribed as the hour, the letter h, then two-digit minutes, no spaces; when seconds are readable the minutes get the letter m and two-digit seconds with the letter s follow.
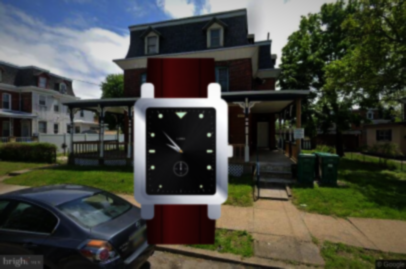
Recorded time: 9h53
